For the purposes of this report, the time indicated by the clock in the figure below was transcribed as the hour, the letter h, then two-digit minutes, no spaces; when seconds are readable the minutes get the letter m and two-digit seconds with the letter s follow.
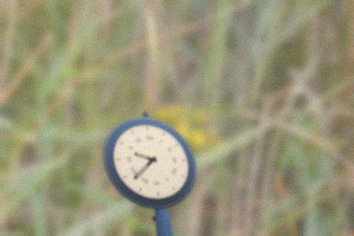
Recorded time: 9h38
